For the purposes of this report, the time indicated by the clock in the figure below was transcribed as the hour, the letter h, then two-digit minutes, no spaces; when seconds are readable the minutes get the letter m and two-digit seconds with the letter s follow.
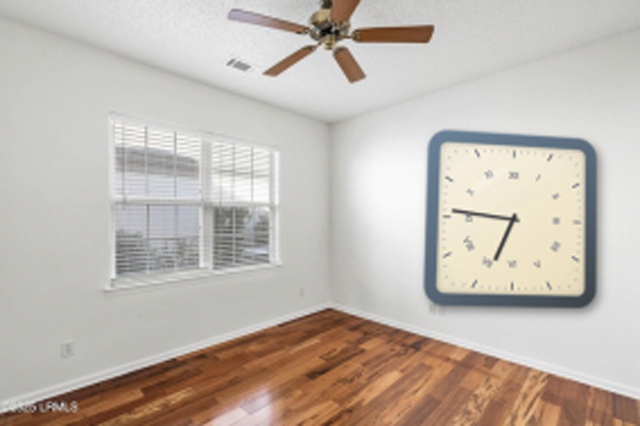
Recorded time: 6h46
